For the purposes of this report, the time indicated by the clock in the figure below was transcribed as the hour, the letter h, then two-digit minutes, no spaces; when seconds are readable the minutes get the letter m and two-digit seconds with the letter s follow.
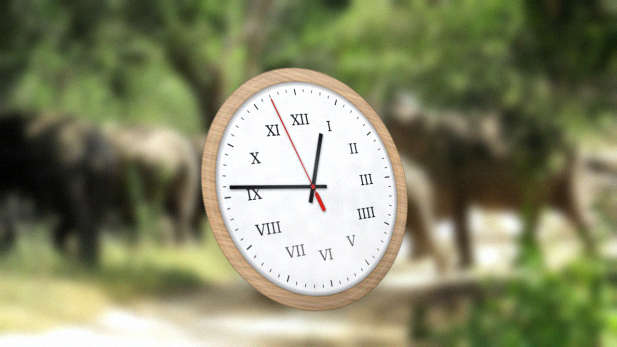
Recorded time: 12h45m57s
